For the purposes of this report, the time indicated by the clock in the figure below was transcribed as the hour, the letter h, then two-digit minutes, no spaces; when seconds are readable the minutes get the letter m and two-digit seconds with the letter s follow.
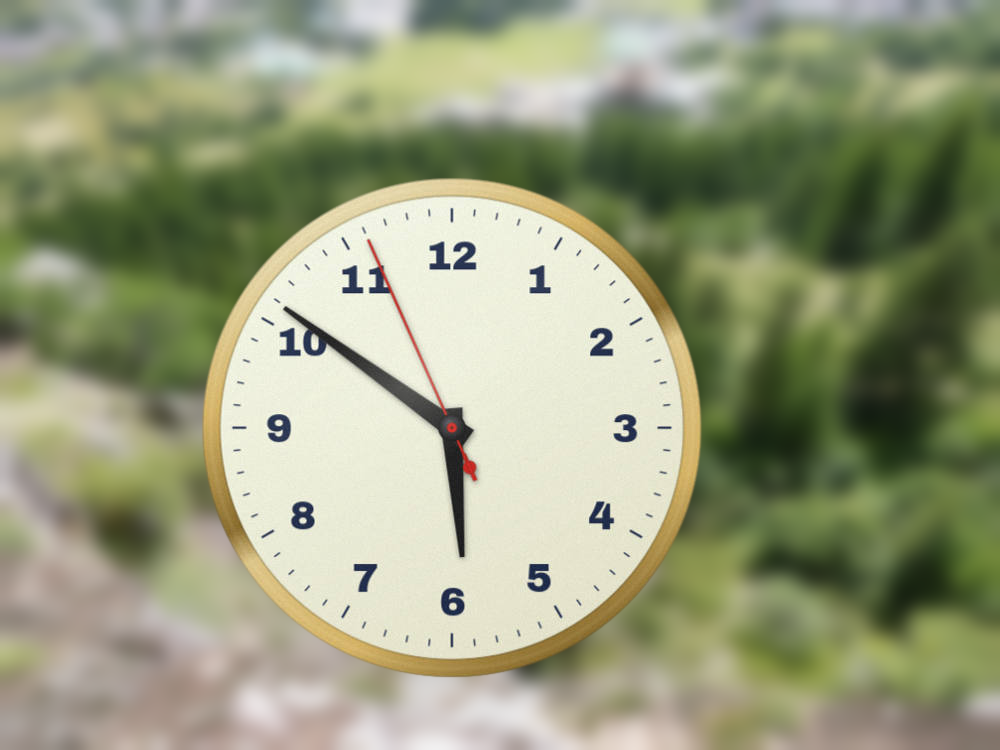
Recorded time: 5h50m56s
